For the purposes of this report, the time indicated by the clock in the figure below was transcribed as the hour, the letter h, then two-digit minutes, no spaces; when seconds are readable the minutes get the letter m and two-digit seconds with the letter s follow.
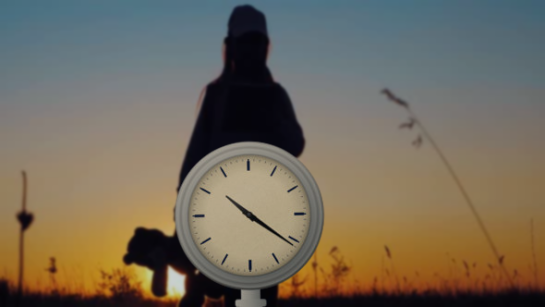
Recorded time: 10h21
